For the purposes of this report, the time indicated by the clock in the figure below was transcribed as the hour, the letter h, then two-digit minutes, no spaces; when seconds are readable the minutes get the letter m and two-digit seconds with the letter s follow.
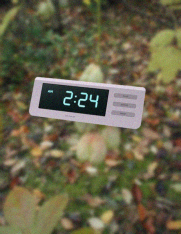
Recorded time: 2h24
